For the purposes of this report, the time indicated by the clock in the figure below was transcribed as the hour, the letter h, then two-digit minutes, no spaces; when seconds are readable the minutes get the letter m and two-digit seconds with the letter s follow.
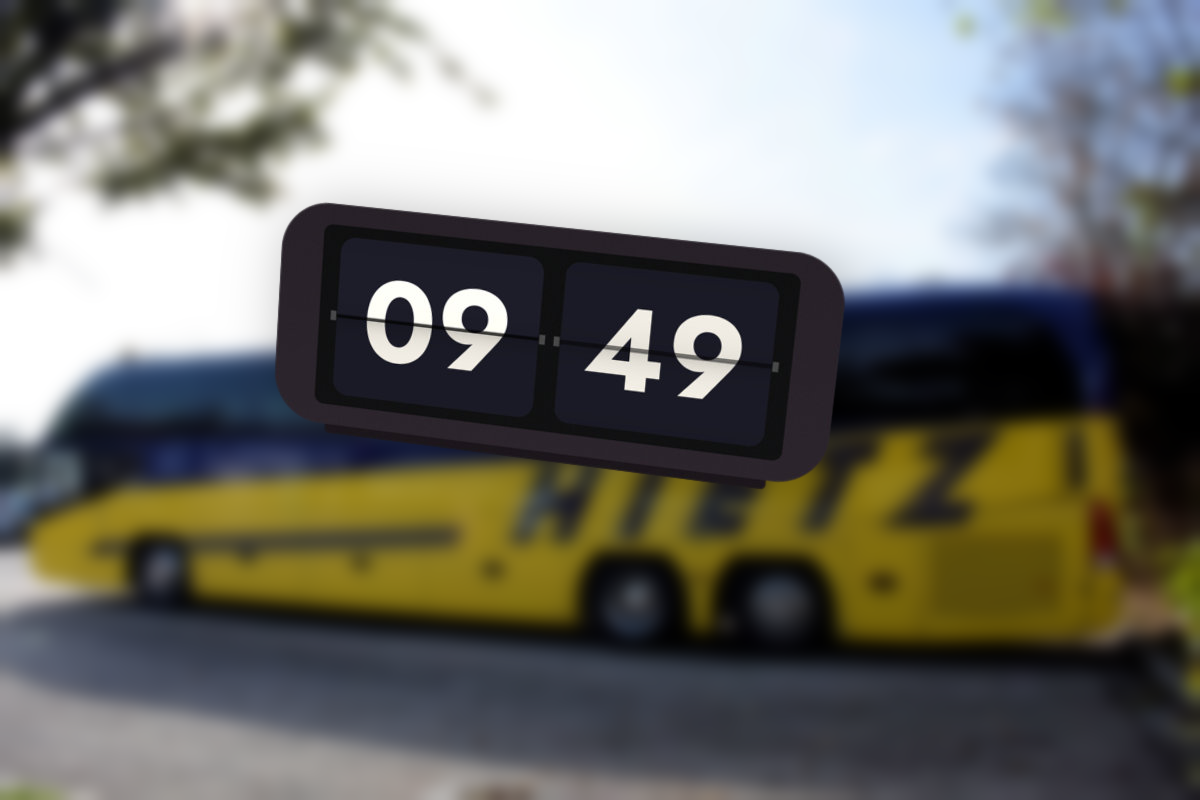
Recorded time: 9h49
